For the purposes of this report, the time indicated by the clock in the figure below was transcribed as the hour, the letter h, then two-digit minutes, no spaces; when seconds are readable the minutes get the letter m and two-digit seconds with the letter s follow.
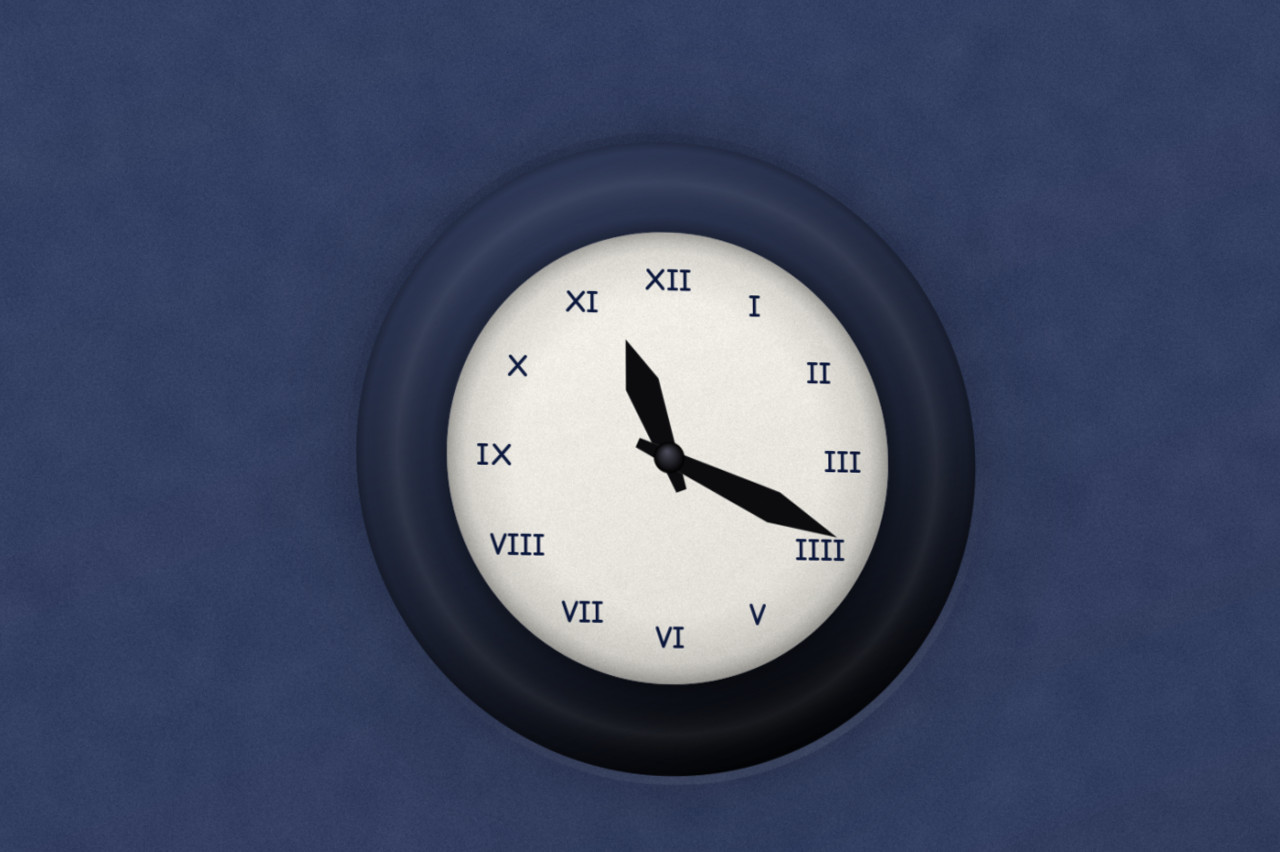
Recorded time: 11h19
